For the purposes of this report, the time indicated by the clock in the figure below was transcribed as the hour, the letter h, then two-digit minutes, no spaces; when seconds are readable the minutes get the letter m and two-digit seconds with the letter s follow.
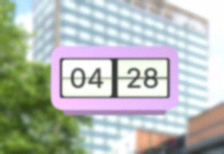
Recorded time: 4h28
